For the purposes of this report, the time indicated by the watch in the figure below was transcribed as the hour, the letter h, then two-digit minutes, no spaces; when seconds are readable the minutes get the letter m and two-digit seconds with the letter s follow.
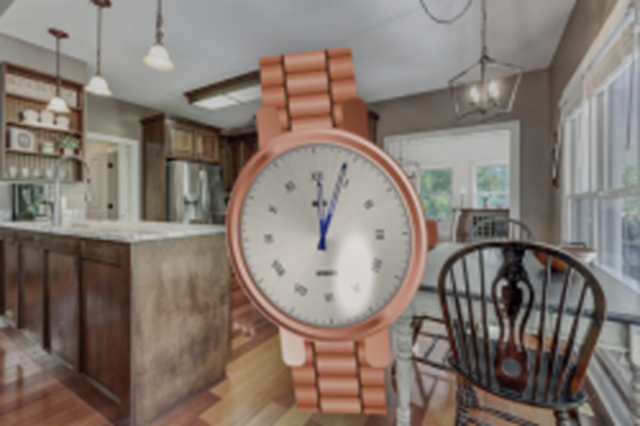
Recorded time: 12h04
